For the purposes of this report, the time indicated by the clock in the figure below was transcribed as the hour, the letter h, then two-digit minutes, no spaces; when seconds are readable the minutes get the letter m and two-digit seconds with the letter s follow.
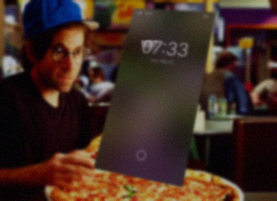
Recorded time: 7h33
